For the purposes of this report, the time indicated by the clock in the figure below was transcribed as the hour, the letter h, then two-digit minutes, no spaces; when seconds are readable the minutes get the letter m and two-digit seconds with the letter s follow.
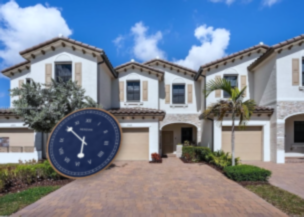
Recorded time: 5h51
